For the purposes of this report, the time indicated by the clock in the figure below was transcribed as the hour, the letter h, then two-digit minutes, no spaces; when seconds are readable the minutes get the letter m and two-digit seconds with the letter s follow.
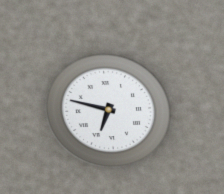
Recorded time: 6h48
